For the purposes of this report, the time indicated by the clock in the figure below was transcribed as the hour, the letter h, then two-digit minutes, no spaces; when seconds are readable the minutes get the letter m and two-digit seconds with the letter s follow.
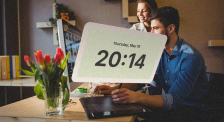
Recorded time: 20h14
